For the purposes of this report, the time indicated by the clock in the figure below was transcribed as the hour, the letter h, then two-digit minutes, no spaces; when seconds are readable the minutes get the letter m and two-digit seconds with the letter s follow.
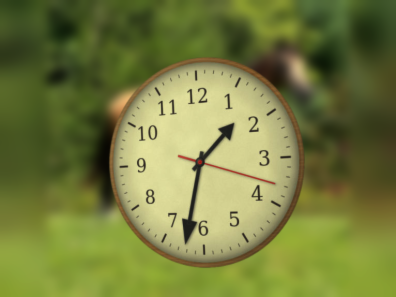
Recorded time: 1h32m18s
